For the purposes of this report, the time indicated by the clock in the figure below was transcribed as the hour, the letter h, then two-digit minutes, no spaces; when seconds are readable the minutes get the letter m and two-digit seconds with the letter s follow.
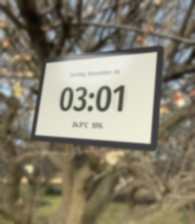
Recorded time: 3h01
